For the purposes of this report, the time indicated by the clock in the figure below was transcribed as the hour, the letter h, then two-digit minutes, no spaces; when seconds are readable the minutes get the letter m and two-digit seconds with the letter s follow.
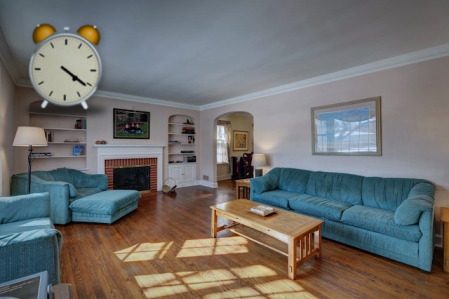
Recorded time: 4h21
